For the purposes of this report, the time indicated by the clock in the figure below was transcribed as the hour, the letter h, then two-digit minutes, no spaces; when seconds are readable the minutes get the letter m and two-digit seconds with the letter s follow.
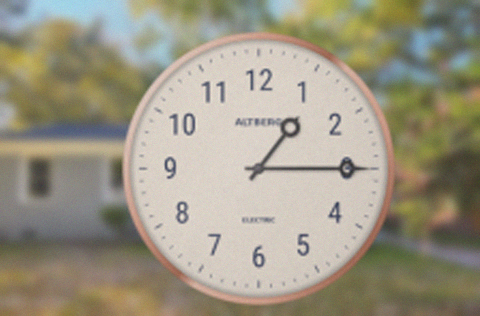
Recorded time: 1h15
